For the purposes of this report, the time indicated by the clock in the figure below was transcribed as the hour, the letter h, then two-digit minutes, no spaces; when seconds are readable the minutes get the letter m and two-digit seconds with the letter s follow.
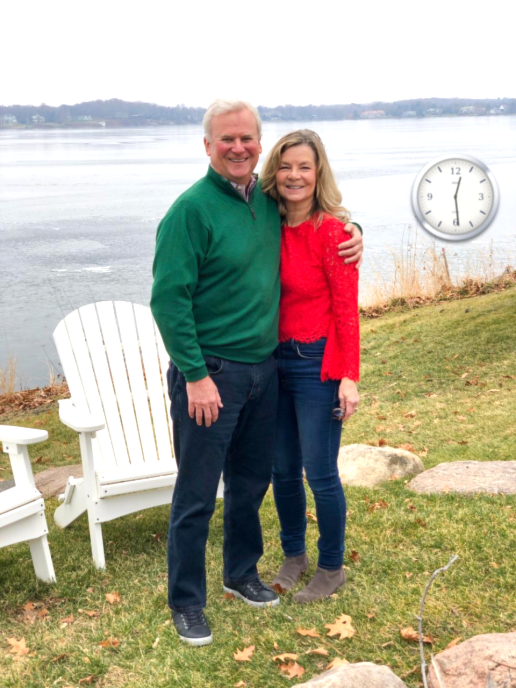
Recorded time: 12h29
